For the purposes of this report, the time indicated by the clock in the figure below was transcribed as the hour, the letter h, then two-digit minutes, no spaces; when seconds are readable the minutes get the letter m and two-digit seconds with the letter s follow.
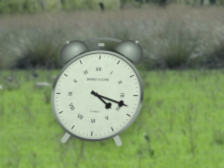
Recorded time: 4h18
